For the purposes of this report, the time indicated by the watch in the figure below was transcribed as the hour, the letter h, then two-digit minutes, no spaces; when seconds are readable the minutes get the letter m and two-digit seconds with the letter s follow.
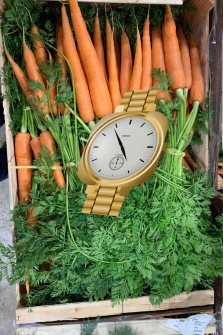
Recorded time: 4h54
